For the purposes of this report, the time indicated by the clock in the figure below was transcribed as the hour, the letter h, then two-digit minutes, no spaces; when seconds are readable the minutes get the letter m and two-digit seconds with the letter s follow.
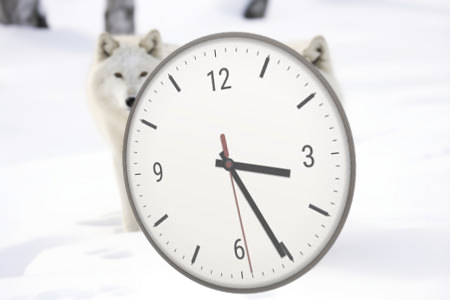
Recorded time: 3h25m29s
